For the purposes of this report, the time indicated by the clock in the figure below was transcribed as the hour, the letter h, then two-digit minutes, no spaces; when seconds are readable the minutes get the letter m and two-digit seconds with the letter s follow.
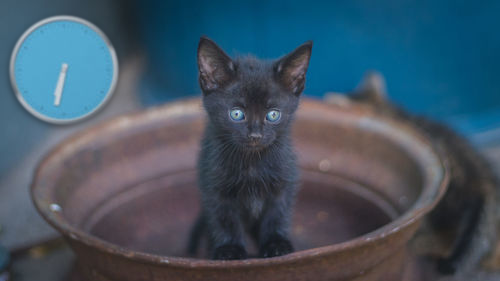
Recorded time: 6h32
